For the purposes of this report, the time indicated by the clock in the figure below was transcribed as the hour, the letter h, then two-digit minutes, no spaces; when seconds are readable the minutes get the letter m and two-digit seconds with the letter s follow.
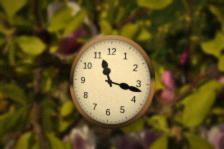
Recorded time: 11h17
